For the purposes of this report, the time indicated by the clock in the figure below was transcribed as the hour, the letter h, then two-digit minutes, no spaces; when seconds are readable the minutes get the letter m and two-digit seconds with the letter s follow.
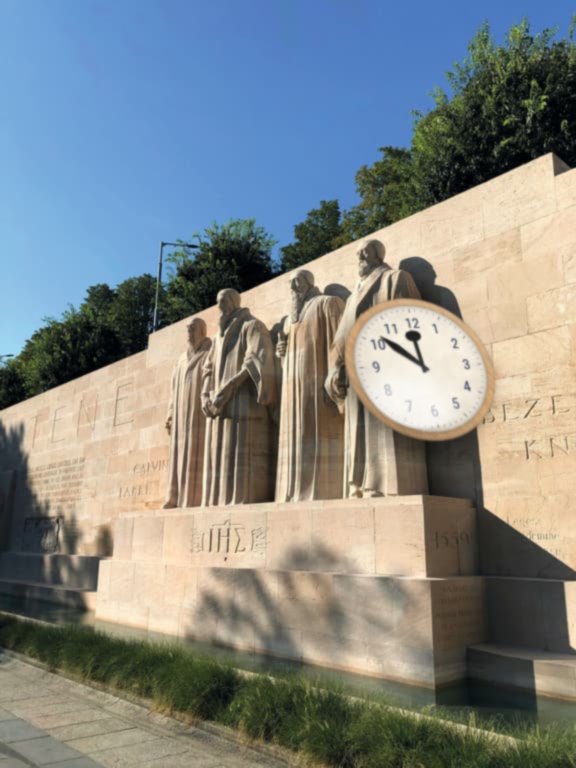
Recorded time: 11h52
